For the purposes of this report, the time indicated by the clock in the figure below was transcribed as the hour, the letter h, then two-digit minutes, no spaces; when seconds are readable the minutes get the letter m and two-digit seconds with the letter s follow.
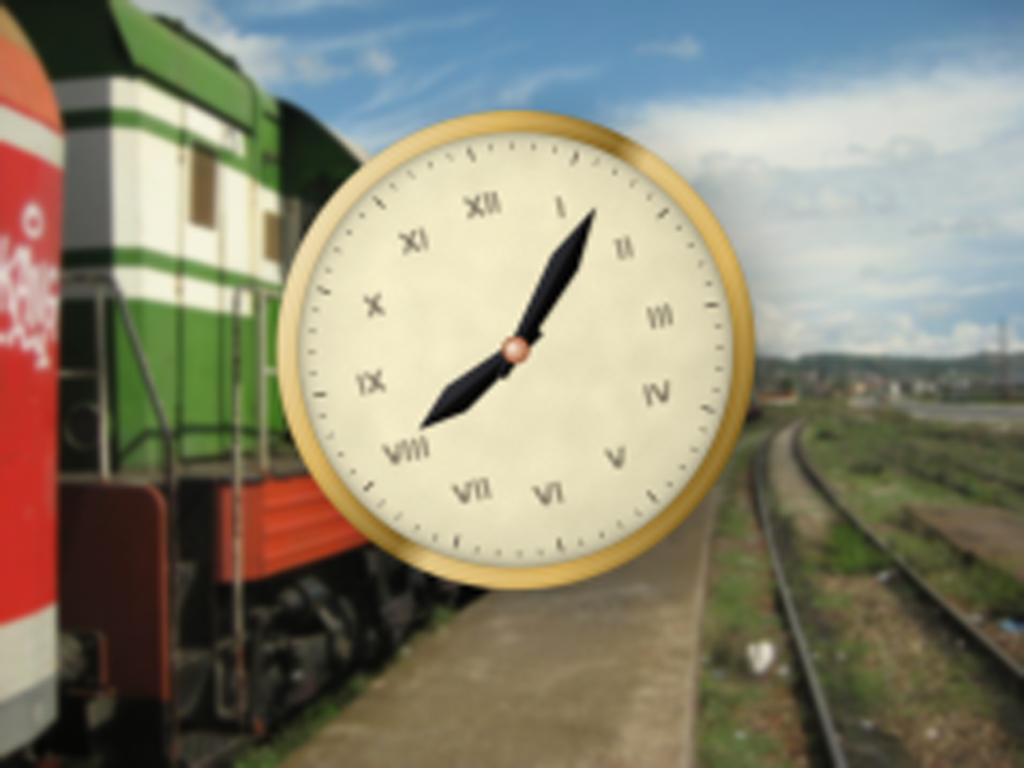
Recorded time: 8h07
